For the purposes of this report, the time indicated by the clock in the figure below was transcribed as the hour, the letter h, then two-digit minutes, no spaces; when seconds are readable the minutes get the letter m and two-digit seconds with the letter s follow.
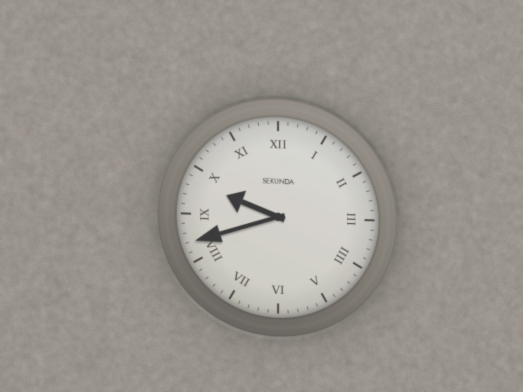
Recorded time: 9h42
